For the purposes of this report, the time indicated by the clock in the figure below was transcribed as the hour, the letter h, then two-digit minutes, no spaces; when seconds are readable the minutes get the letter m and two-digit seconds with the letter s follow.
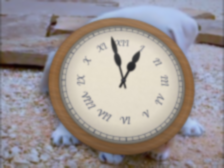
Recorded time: 12h58
